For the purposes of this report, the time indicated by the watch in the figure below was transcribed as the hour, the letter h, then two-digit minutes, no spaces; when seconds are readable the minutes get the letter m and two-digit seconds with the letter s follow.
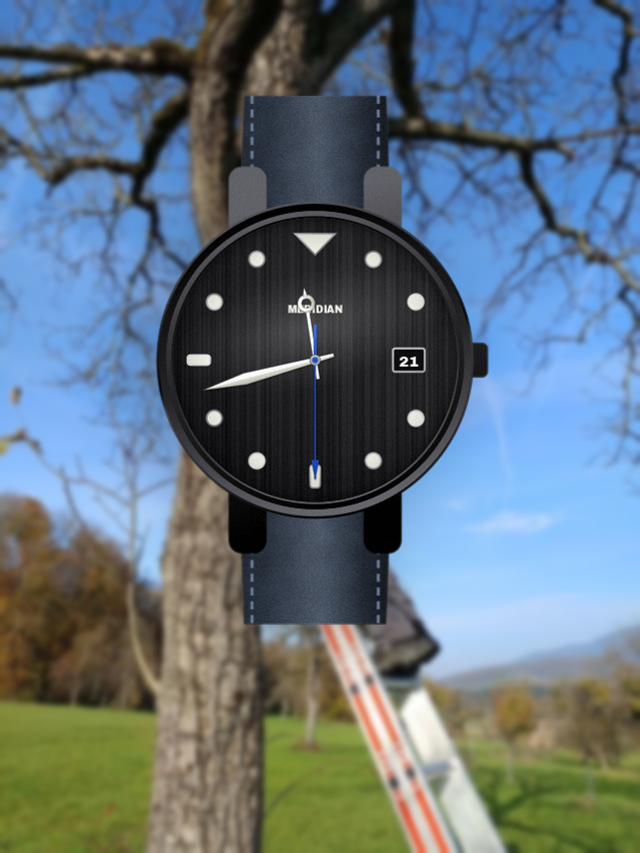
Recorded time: 11h42m30s
